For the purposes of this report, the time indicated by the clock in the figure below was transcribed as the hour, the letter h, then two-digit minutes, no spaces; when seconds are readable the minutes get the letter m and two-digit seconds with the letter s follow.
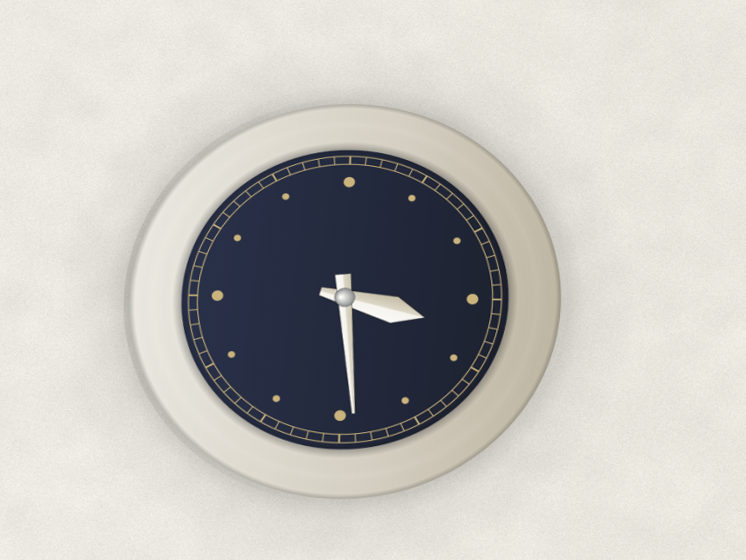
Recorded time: 3h29
